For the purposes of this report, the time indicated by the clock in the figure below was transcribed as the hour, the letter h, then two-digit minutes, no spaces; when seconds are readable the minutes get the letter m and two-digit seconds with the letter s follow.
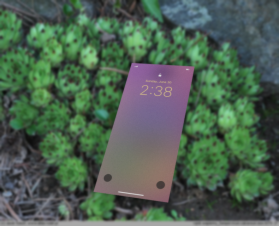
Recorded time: 2h38
